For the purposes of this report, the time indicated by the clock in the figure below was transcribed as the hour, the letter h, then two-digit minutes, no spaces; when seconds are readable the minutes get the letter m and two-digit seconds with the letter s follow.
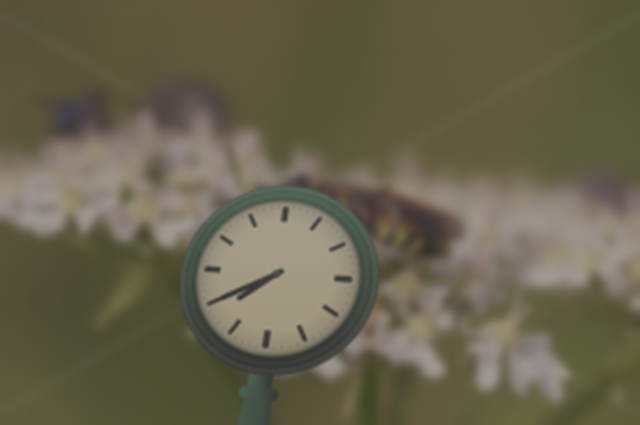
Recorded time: 7h40
